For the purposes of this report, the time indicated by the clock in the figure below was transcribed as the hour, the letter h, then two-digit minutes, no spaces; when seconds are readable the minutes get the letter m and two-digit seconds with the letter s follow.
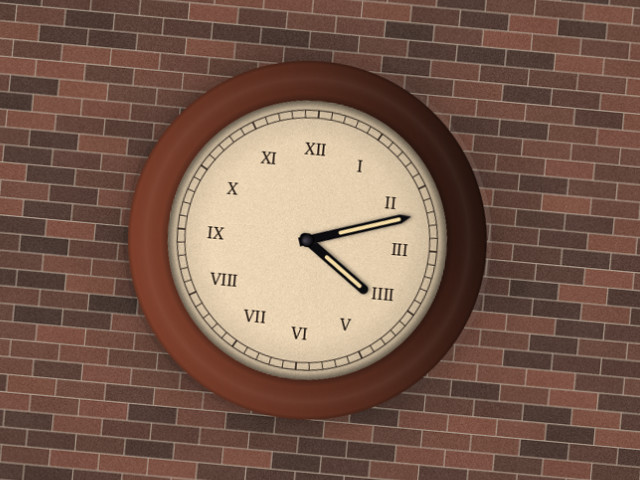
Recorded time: 4h12
